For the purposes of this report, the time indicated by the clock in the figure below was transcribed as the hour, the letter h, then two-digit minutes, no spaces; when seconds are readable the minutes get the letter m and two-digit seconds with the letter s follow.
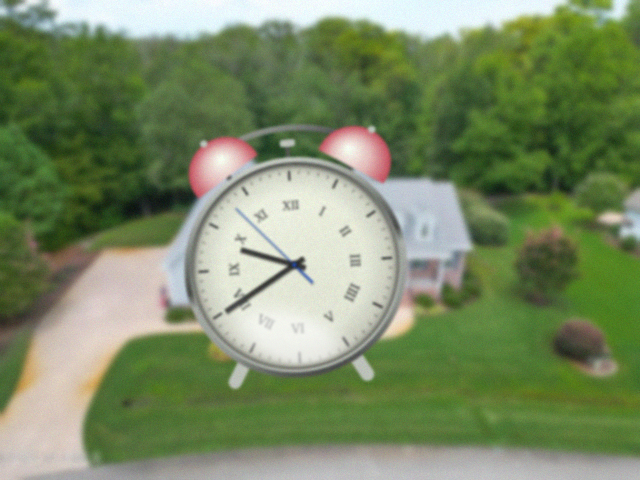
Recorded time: 9h39m53s
